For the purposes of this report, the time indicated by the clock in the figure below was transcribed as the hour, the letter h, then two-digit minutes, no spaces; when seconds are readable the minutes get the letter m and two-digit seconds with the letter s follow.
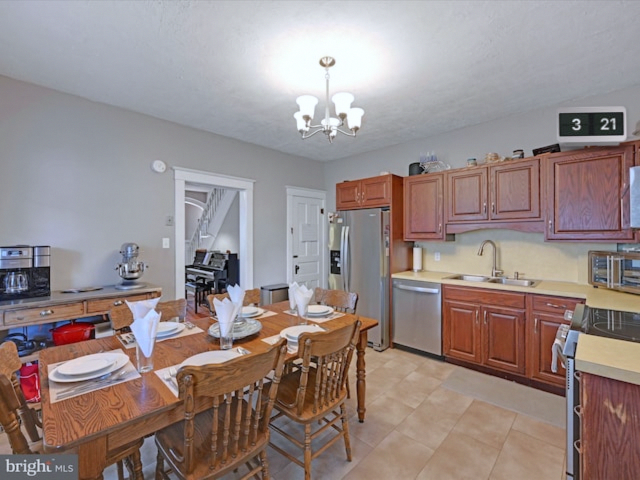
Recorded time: 3h21
